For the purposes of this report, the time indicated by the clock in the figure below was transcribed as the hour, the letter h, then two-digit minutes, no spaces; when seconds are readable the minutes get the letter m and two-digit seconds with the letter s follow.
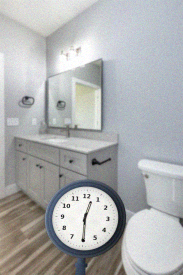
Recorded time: 12h30
